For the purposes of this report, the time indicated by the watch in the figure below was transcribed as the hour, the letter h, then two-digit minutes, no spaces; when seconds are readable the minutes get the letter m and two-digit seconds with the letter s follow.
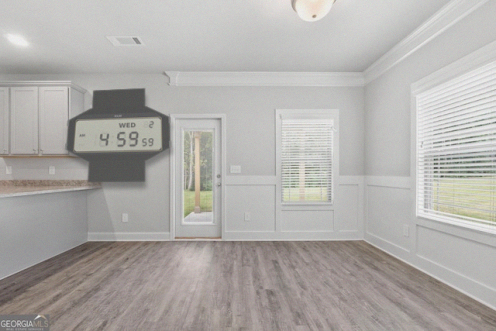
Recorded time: 4h59m59s
